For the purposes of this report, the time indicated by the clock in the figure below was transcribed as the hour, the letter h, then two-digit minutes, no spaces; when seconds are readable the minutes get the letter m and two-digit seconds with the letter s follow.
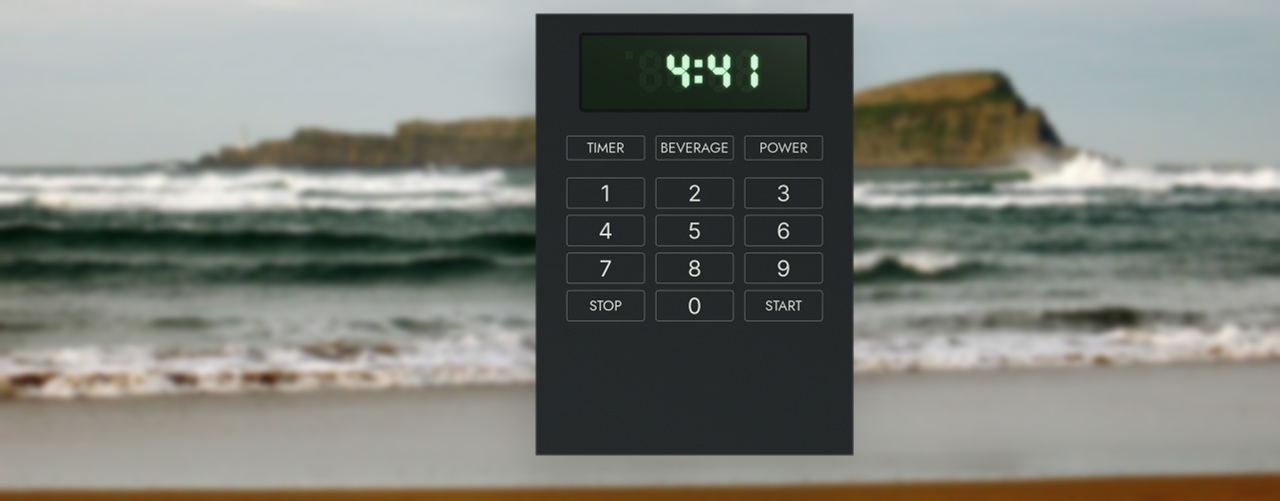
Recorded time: 4h41
